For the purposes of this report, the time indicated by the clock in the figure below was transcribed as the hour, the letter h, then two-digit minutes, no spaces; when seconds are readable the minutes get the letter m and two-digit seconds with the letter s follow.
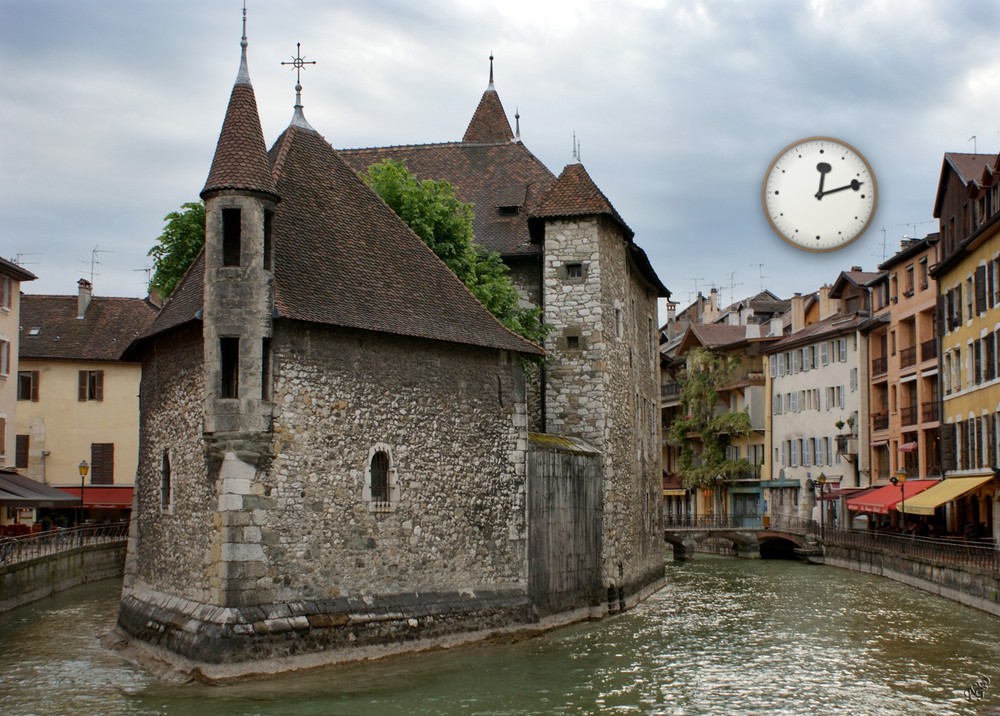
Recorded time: 12h12
